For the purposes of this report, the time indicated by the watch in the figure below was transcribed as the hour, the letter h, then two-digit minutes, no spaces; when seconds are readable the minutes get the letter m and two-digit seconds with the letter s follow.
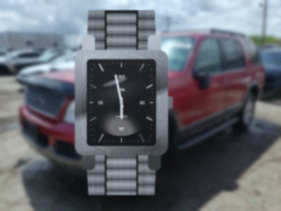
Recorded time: 5h58
